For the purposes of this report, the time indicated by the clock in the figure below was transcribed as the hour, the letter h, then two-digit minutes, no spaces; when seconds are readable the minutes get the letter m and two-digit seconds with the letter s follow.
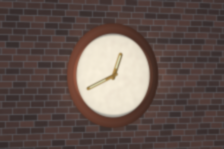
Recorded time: 12h41
